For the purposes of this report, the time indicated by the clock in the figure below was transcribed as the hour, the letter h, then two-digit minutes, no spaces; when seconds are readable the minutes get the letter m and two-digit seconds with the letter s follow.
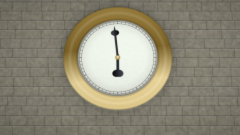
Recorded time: 5h59
